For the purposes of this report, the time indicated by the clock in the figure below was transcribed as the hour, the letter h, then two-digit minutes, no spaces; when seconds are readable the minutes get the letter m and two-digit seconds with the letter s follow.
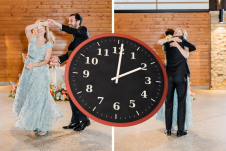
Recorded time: 2h01
